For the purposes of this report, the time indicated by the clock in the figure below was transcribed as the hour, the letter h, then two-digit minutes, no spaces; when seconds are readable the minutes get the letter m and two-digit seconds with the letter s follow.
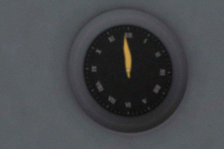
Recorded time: 11h59
